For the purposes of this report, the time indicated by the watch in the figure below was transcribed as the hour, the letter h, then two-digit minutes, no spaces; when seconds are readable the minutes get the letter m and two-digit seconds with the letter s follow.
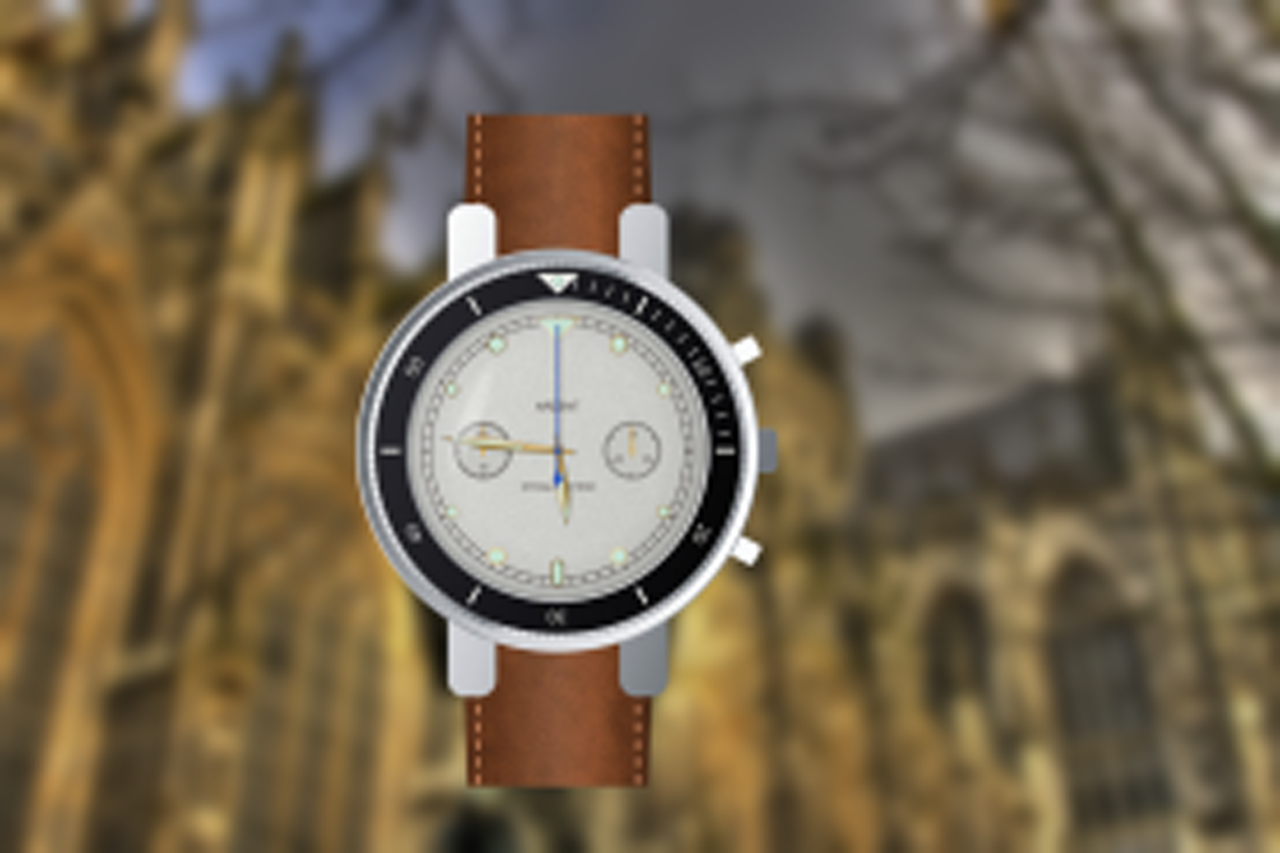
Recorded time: 5h46
